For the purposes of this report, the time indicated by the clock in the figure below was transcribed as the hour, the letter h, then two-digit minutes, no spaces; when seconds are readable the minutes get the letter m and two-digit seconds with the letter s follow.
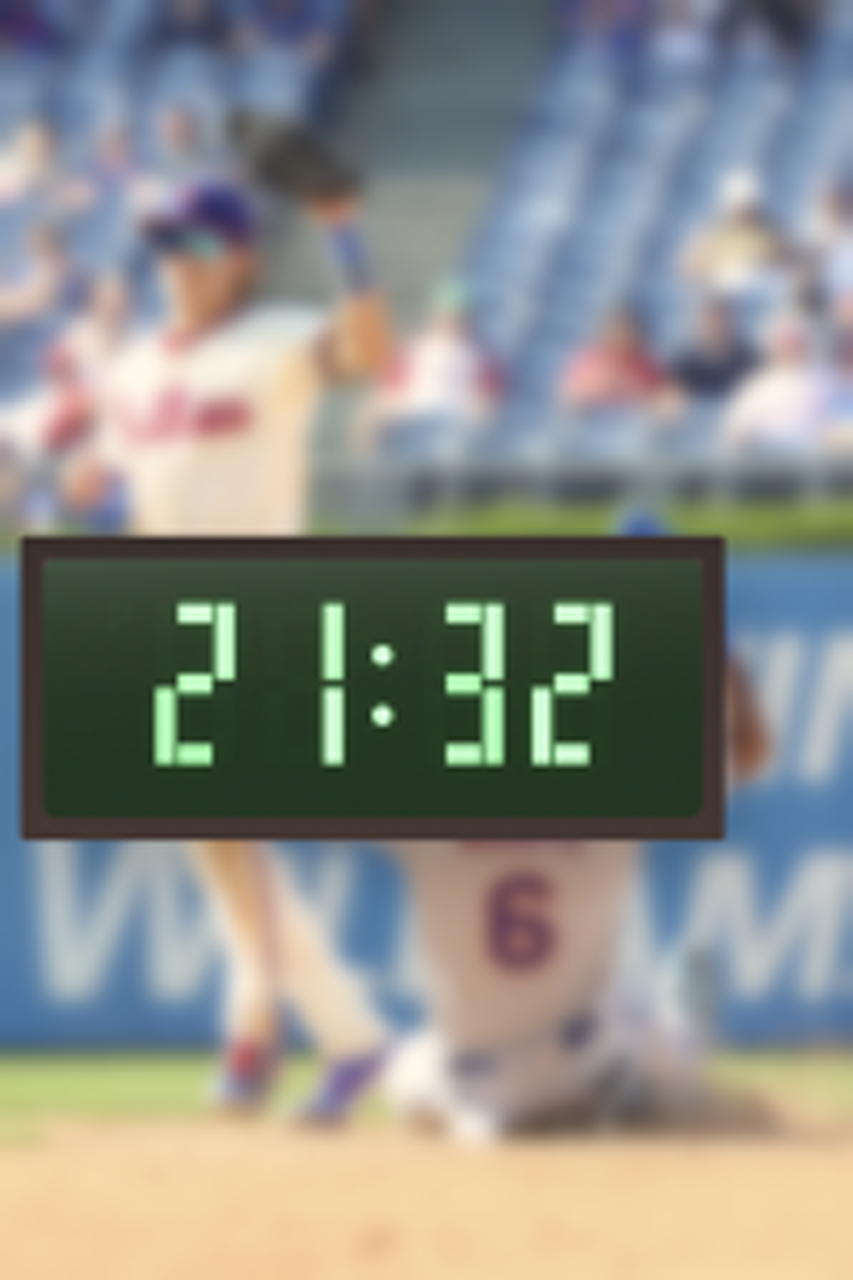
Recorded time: 21h32
